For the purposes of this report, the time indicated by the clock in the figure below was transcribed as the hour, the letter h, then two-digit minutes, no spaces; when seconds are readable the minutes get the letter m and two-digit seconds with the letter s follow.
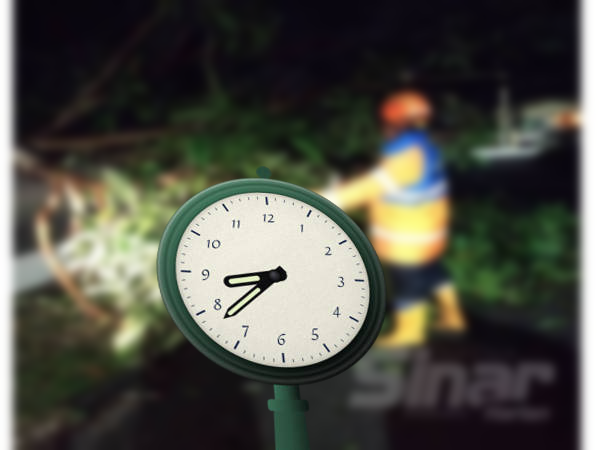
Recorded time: 8h38
